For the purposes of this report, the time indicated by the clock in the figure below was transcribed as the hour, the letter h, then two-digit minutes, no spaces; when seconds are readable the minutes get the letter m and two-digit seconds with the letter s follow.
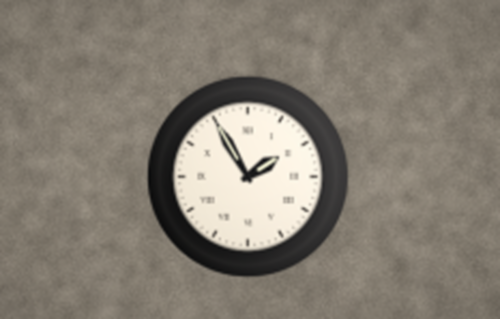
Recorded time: 1h55
